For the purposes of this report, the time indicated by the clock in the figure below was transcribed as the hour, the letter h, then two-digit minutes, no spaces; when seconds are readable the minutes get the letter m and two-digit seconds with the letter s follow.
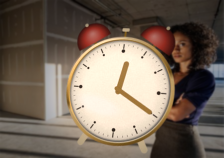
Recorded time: 12h20
